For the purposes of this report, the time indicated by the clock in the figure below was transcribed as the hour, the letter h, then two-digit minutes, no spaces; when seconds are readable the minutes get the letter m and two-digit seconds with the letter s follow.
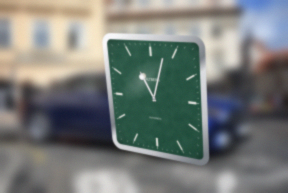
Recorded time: 11h03
